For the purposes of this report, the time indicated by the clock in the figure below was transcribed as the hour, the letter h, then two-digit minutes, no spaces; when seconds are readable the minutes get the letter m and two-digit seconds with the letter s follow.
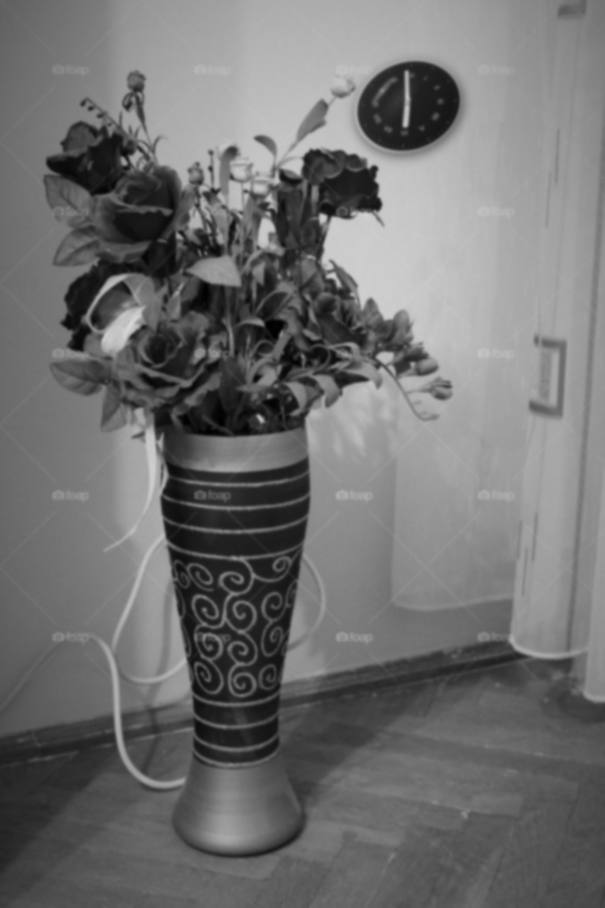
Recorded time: 5h59
